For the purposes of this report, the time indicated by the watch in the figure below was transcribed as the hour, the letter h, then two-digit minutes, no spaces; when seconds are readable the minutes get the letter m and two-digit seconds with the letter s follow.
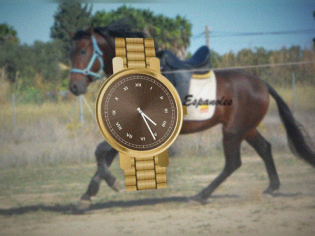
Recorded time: 4h26
